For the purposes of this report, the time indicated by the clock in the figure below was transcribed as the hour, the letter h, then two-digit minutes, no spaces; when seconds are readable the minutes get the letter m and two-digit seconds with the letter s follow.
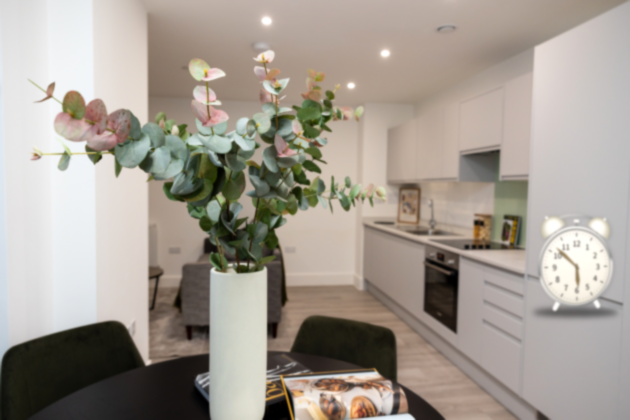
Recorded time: 5h52
